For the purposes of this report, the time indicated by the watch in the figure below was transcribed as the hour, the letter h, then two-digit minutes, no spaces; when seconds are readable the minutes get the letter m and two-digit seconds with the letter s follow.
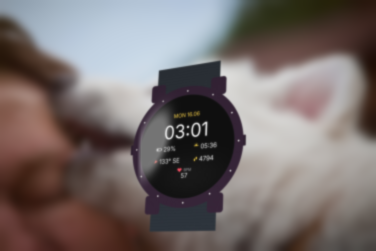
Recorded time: 3h01
